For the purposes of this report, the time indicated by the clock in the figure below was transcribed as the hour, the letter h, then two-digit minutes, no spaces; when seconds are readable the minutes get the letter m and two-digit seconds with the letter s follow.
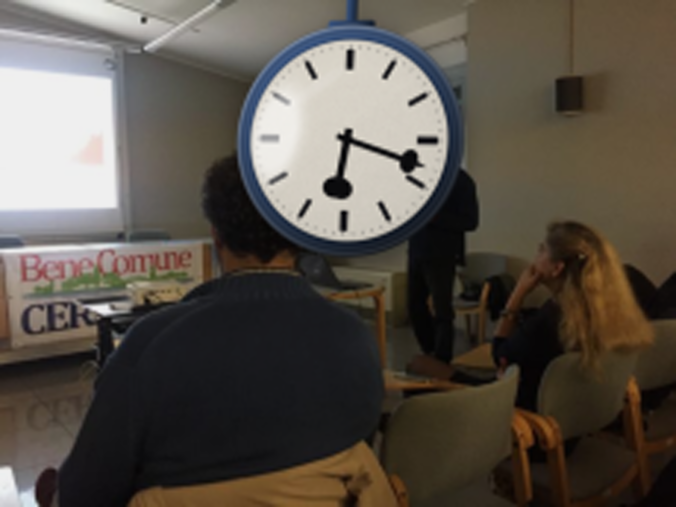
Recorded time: 6h18
